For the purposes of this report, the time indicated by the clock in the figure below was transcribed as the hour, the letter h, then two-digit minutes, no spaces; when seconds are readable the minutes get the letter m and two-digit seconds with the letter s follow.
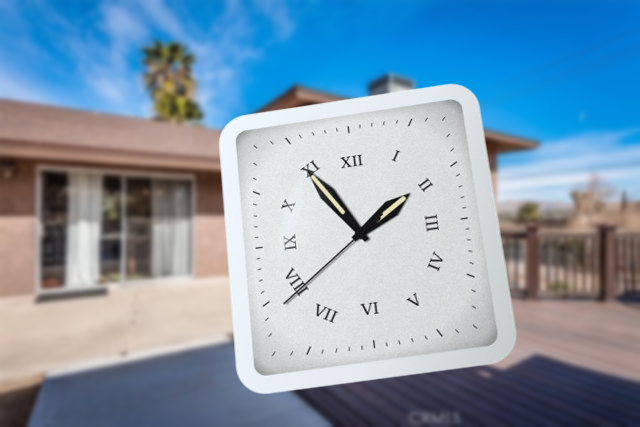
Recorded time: 1h54m39s
